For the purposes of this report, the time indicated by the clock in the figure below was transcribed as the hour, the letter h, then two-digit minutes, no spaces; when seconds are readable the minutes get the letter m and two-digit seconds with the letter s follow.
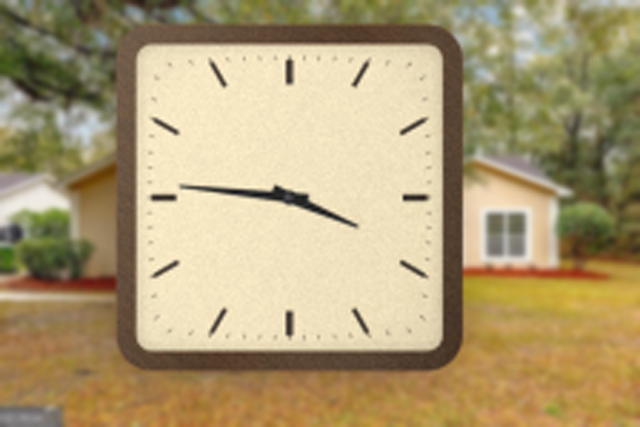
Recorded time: 3h46
